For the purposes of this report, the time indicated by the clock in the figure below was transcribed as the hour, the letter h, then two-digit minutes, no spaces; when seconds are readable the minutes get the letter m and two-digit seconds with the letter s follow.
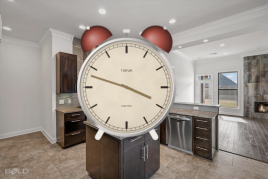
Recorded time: 3h48
